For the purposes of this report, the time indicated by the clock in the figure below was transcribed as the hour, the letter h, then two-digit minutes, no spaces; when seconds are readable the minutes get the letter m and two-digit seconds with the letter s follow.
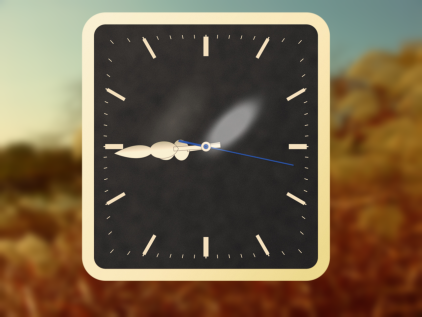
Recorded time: 8h44m17s
